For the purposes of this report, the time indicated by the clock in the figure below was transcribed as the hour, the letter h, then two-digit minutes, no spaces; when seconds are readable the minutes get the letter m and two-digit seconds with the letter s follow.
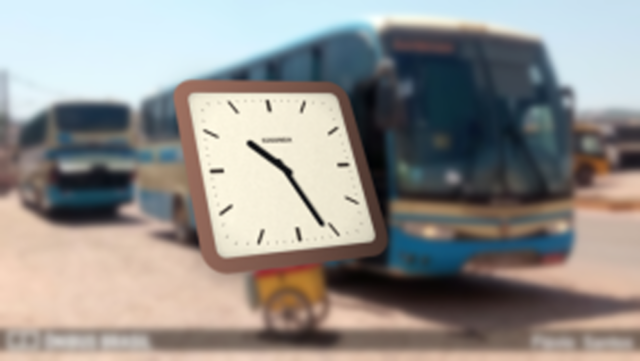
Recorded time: 10h26
